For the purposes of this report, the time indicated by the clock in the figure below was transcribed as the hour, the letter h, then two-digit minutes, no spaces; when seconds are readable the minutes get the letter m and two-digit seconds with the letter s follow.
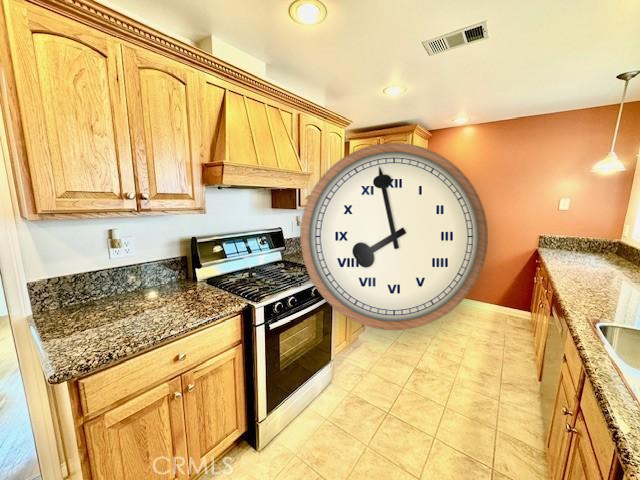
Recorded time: 7h58
